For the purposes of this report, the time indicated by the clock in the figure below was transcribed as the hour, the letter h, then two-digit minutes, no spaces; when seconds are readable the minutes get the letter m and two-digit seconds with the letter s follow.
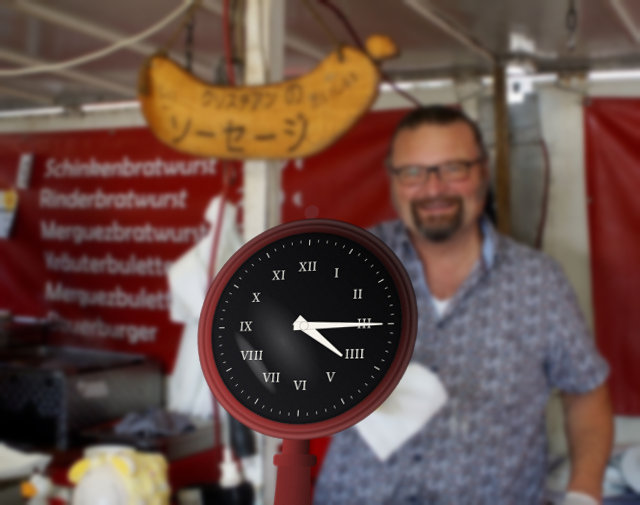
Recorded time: 4h15
